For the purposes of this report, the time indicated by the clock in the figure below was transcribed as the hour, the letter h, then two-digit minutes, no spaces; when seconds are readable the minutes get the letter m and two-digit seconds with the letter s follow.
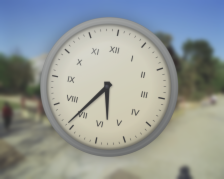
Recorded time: 5h36
